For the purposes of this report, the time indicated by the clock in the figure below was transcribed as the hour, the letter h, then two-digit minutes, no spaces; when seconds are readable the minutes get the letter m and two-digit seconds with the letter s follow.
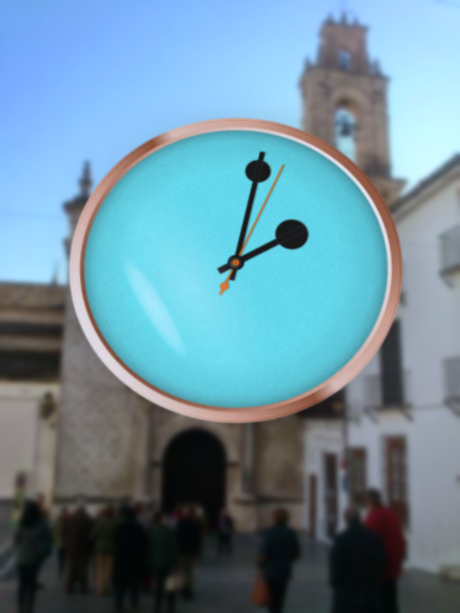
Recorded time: 2h02m04s
